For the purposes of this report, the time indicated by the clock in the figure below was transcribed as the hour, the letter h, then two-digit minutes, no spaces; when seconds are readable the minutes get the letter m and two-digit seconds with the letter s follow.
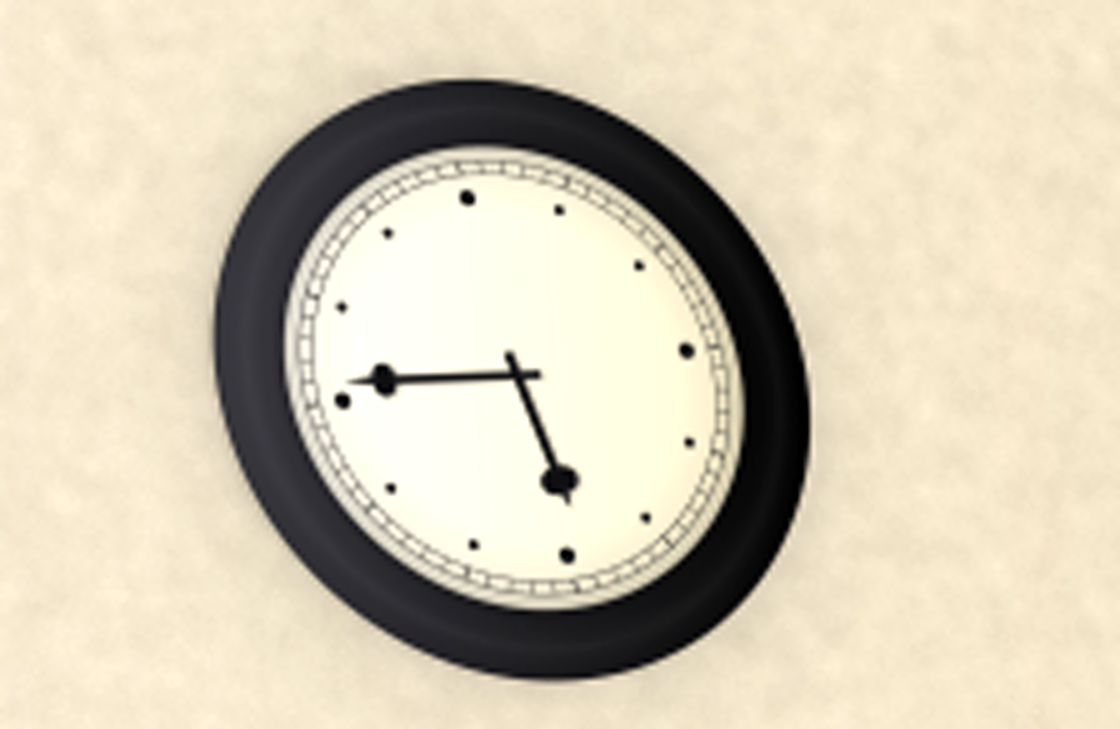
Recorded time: 5h46
